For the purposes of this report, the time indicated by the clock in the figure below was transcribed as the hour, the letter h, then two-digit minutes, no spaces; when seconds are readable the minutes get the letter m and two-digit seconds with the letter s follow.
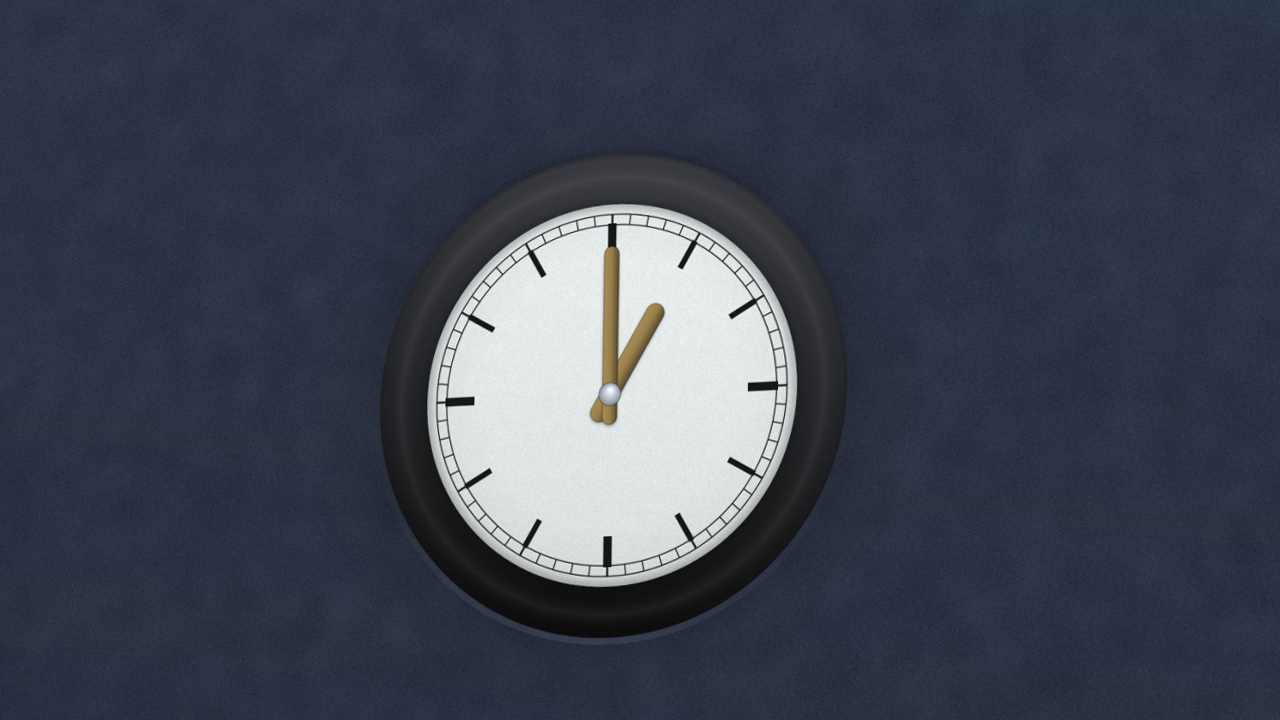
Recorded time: 1h00
